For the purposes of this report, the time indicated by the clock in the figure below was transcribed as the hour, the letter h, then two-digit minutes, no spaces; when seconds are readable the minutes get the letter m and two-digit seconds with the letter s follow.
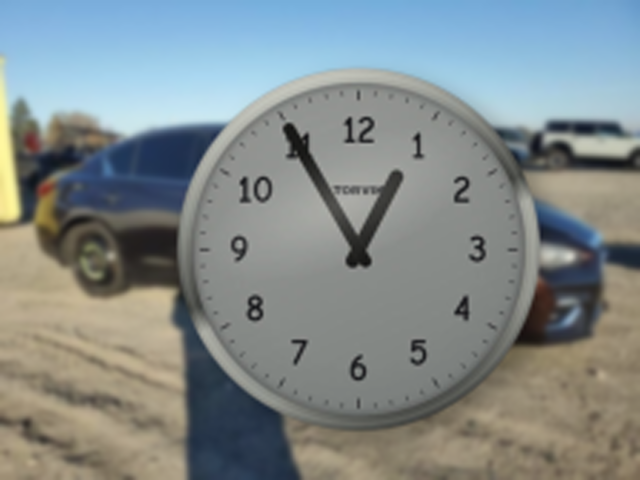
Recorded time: 12h55
